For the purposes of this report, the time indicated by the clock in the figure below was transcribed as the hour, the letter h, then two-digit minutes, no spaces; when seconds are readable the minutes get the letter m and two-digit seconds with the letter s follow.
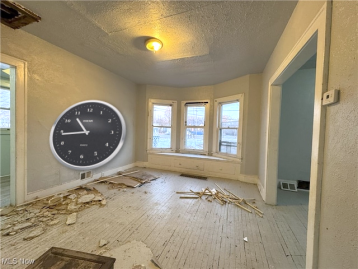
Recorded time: 10h44
